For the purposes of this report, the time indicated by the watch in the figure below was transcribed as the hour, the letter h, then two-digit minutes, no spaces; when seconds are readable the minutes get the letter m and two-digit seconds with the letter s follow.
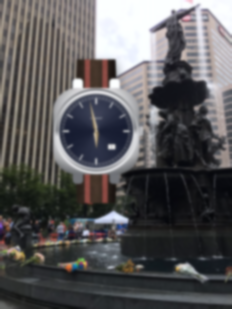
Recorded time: 5h58
